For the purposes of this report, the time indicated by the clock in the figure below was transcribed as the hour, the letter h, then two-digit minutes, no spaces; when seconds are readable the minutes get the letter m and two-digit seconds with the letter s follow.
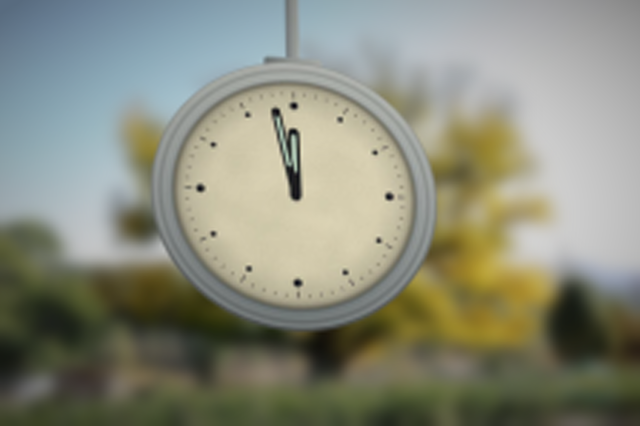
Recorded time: 11h58
